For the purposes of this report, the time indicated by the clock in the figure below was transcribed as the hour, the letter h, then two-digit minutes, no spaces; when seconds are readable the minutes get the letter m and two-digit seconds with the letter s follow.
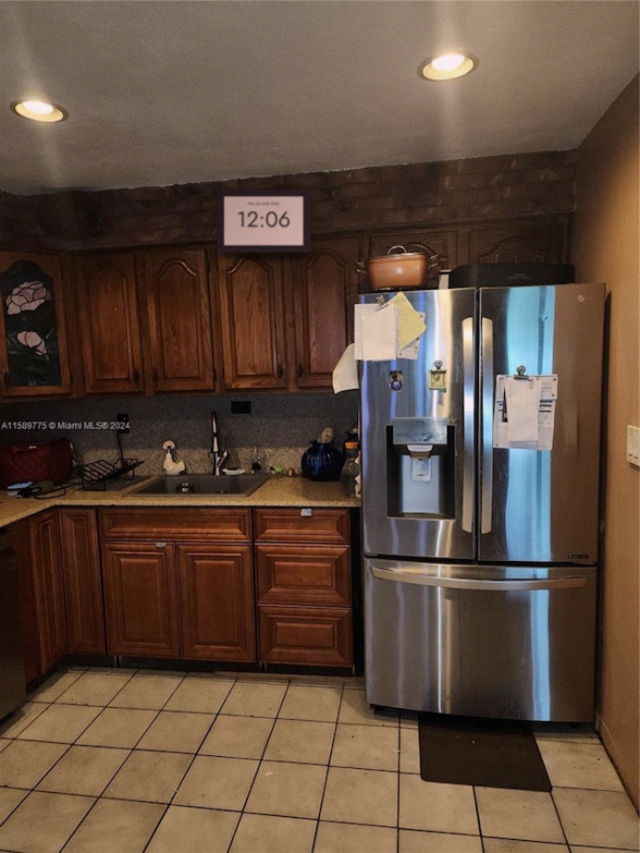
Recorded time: 12h06
